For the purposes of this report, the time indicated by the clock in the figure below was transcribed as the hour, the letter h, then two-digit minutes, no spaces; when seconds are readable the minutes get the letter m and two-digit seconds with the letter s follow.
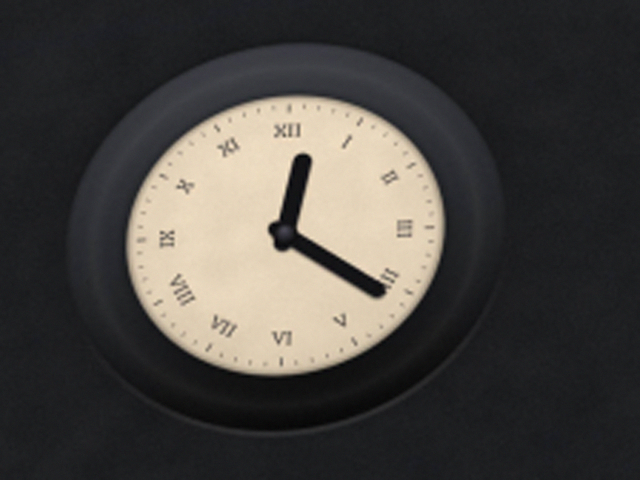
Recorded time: 12h21
